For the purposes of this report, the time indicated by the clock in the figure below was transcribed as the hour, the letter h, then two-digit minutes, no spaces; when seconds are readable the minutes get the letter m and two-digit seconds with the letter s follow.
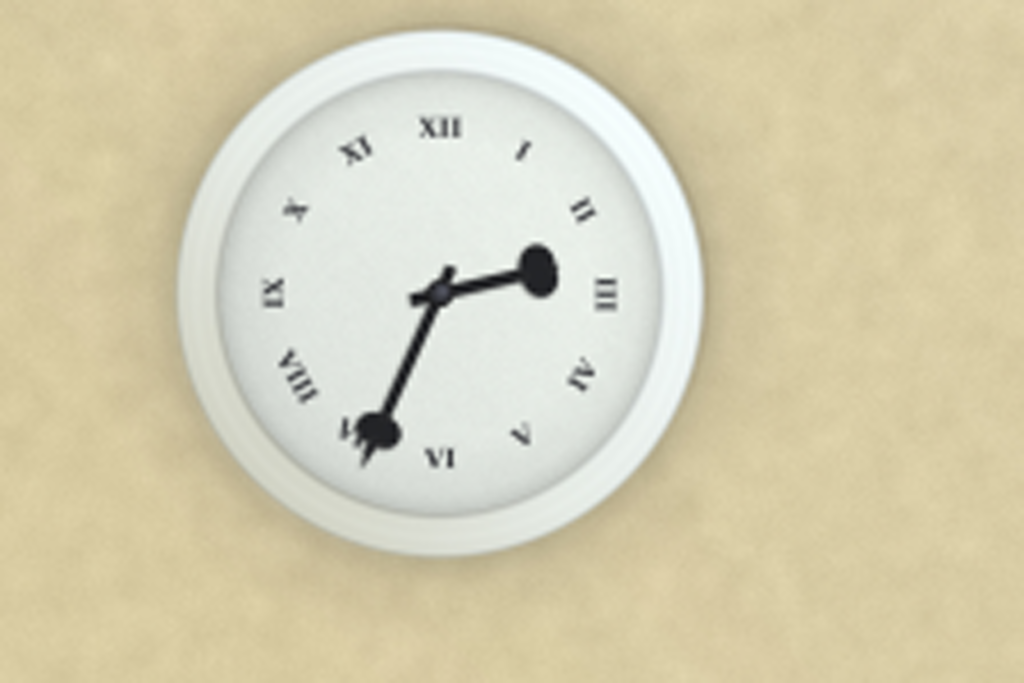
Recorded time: 2h34
